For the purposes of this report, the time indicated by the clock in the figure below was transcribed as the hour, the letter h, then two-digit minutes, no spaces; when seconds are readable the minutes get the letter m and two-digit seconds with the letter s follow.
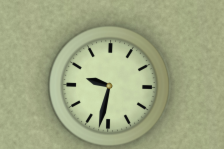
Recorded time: 9h32
